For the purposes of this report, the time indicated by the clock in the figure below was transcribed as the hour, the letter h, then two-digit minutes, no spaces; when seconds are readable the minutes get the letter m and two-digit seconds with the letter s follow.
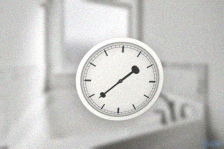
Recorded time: 1h38
